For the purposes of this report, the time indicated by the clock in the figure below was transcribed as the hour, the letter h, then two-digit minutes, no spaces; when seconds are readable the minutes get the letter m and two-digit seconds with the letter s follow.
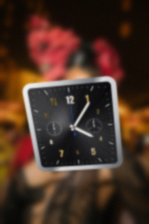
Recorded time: 4h06
